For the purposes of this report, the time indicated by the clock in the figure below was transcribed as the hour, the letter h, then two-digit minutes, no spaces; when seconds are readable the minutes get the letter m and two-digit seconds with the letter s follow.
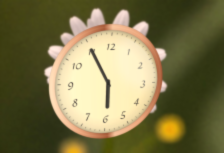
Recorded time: 5h55
